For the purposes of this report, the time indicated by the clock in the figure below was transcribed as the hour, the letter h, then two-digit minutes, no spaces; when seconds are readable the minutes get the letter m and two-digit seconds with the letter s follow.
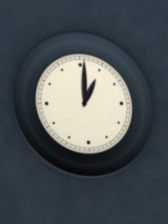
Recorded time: 1h01
